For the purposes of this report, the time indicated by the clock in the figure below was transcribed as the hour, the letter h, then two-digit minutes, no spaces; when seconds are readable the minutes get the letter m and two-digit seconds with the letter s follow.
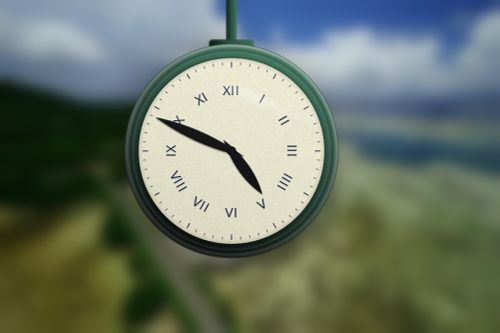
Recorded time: 4h49
